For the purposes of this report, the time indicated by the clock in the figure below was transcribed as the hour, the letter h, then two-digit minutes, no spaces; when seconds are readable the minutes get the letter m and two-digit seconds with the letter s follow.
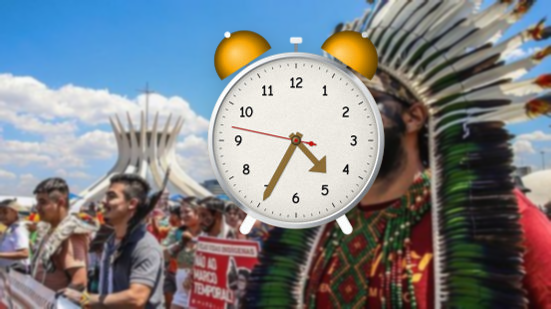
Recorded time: 4h34m47s
